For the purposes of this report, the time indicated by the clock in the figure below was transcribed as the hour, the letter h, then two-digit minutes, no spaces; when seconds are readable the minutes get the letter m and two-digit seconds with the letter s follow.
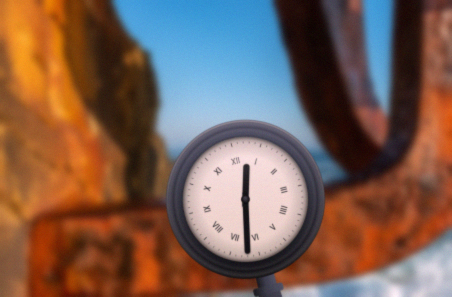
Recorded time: 12h32
